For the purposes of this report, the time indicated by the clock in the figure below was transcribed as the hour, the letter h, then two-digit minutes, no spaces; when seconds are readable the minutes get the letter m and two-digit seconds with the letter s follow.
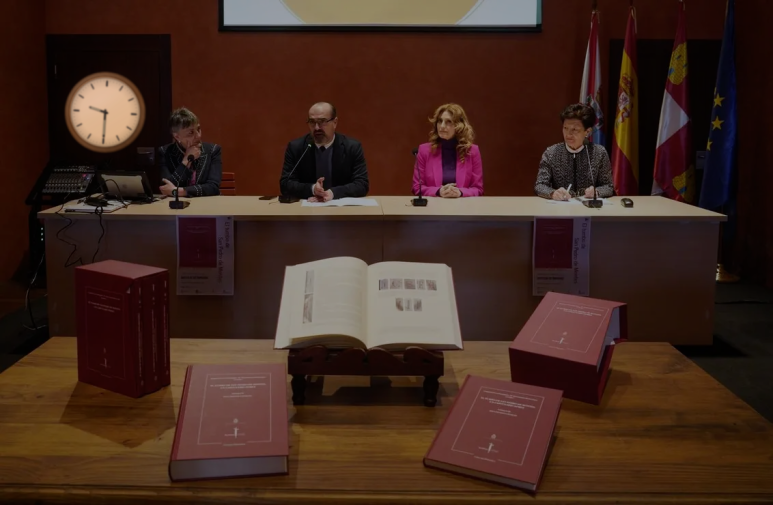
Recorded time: 9h30
